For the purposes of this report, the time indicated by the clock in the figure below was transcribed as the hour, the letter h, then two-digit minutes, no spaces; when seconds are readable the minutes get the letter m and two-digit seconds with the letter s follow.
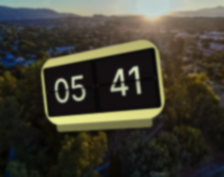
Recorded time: 5h41
